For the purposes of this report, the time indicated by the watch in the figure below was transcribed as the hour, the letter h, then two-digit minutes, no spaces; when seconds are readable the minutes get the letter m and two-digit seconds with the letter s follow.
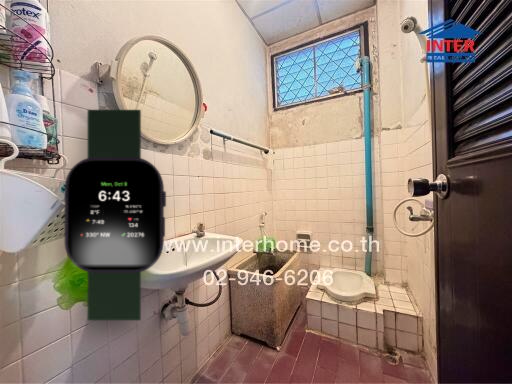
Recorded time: 6h43
